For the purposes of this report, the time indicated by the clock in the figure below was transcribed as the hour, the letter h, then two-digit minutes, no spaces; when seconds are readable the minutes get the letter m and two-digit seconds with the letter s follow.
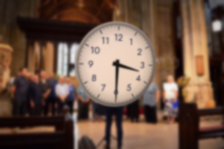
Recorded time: 3h30
